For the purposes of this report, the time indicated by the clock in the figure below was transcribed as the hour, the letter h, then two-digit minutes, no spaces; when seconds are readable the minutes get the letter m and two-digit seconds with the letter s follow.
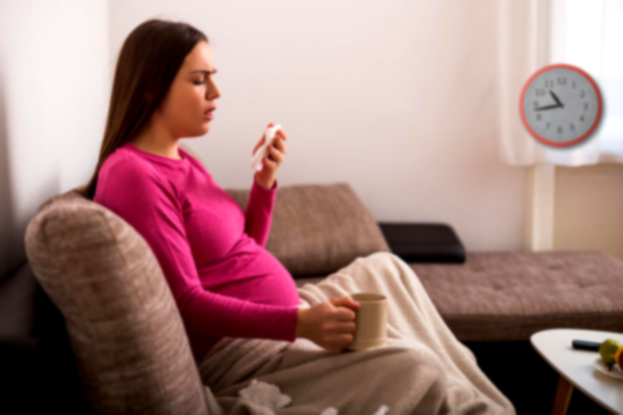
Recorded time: 10h43
